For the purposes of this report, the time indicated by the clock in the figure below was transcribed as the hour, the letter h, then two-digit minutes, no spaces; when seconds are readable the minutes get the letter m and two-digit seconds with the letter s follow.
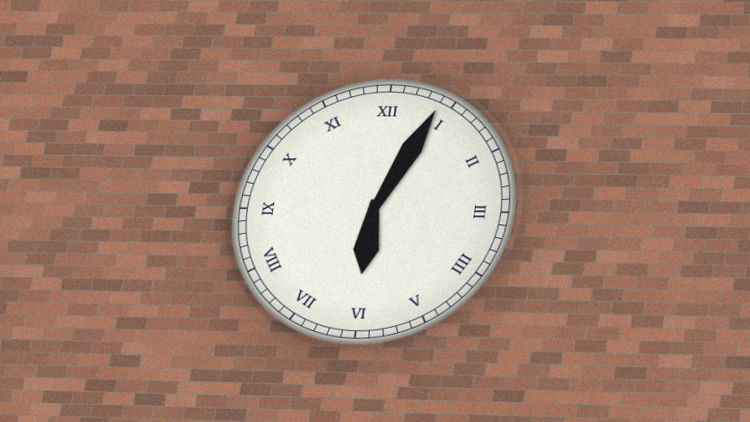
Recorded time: 6h04
